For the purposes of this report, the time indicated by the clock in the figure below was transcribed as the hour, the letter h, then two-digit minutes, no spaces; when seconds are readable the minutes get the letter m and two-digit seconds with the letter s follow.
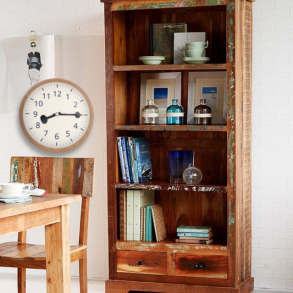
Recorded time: 8h15
